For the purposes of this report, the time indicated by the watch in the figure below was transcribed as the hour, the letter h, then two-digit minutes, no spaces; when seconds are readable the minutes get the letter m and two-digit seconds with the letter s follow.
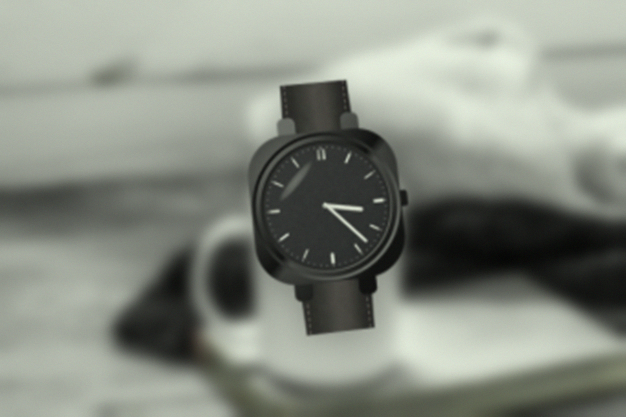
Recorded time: 3h23
